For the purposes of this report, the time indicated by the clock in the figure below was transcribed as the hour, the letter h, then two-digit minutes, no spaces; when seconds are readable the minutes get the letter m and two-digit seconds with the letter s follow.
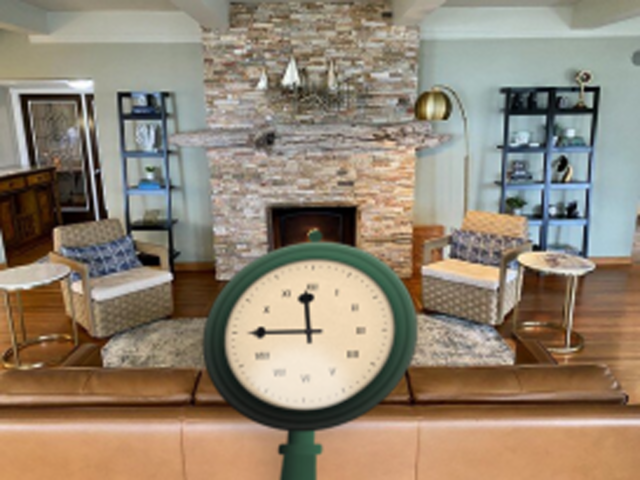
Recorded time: 11h45
